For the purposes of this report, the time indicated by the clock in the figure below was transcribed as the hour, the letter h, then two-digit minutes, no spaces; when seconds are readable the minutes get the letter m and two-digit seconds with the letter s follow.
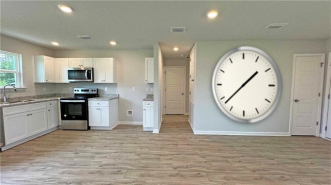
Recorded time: 1h38
